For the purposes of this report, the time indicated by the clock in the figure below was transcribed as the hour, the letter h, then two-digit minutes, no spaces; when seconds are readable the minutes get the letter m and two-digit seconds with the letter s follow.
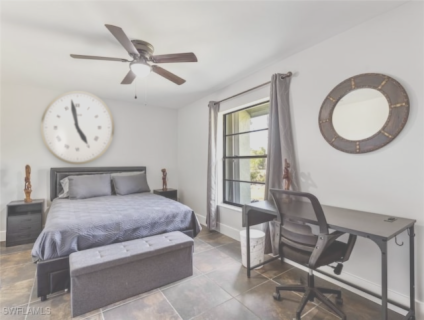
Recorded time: 4h58
